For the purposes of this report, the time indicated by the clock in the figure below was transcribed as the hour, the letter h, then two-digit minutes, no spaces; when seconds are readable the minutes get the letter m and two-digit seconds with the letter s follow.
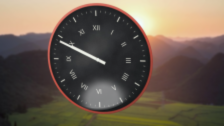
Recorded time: 9h49
